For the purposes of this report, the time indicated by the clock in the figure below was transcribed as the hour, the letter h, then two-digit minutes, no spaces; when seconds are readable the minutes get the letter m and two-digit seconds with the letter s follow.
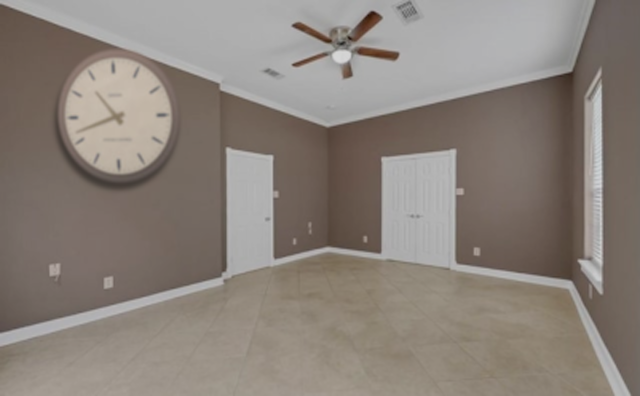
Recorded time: 10h42
